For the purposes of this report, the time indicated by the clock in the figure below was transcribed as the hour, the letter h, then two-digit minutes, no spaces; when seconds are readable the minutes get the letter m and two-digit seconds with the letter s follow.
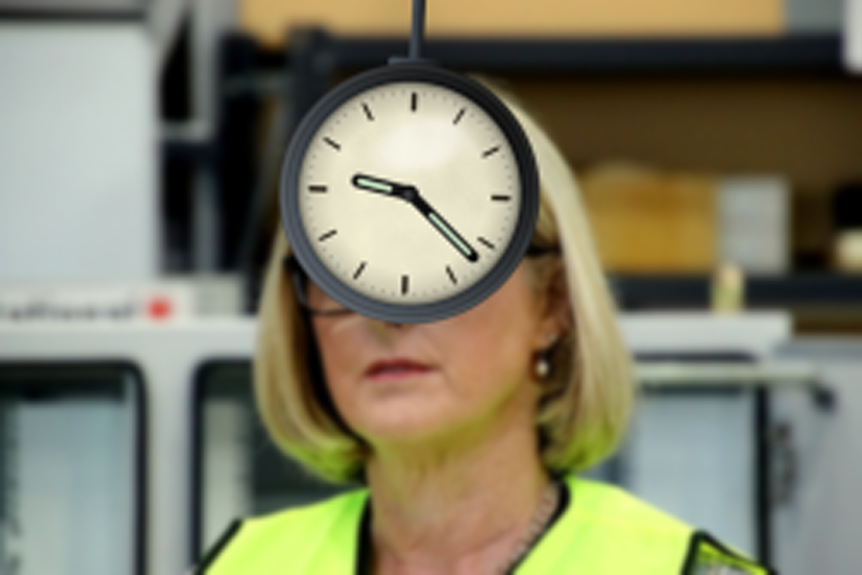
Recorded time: 9h22
